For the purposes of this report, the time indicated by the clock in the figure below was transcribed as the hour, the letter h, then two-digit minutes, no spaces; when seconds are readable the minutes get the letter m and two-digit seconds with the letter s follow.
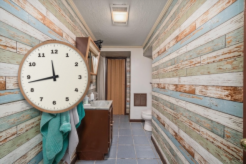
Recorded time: 11h43
